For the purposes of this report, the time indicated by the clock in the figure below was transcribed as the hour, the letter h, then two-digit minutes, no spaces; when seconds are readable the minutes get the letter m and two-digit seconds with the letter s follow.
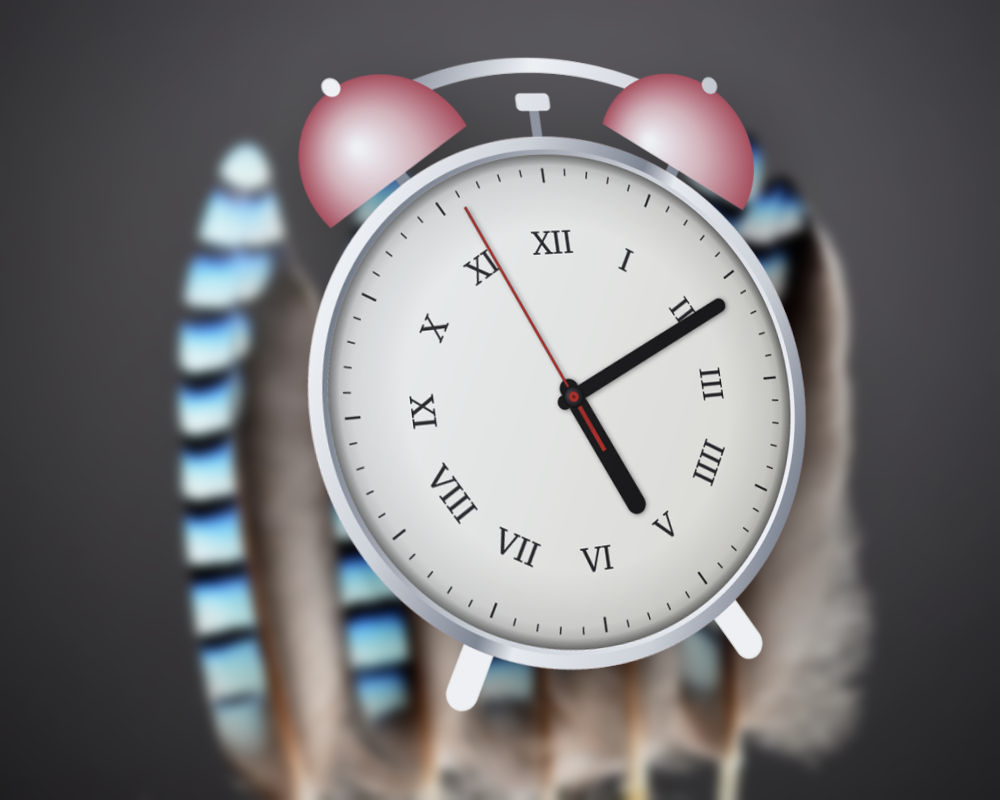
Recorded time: 5h10m56s
